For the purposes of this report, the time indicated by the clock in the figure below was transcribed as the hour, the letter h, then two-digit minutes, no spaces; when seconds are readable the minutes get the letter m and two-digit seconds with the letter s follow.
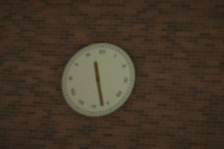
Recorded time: 11h27
